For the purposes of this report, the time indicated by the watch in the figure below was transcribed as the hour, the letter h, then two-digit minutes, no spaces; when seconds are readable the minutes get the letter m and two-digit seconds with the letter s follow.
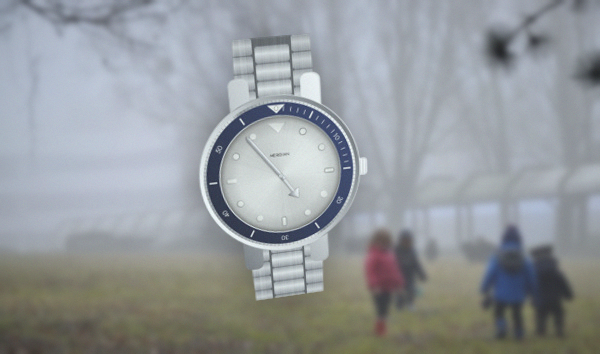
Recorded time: 4h54
